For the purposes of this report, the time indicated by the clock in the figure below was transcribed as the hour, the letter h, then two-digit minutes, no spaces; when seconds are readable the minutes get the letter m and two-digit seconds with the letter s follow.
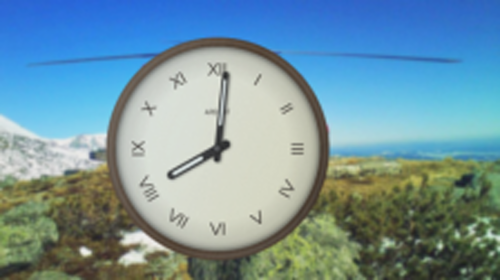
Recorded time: 8h01
